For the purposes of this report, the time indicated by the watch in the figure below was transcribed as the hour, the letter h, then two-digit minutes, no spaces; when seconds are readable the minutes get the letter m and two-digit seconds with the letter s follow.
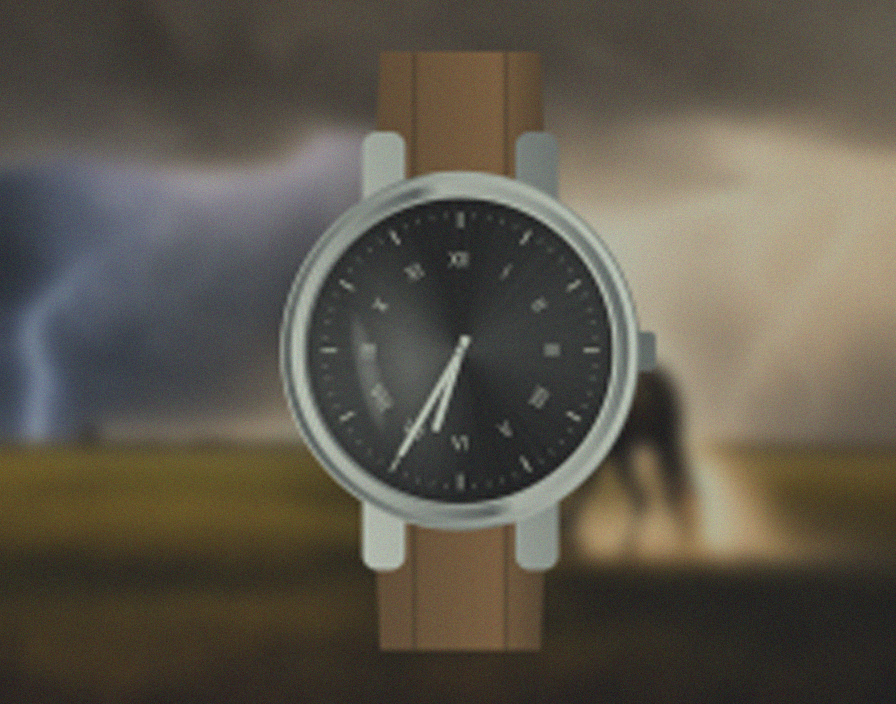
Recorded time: 6h35
